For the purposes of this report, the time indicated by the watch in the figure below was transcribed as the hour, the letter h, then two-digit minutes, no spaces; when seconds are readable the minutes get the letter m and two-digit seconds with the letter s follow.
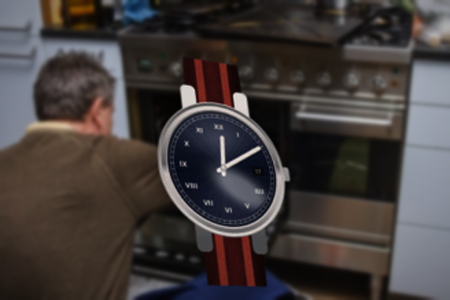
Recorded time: 12h10
